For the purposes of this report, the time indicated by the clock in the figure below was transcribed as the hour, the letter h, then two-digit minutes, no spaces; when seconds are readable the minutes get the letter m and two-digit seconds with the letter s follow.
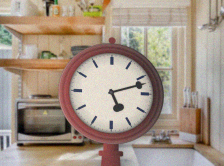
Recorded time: 5h12
